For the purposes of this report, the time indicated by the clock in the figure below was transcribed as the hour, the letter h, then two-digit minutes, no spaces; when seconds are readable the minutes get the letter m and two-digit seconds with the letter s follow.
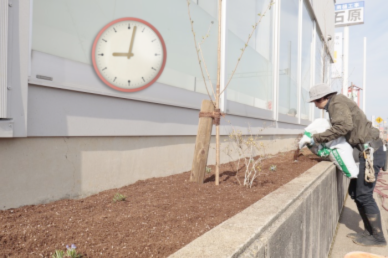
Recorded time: 9h02
